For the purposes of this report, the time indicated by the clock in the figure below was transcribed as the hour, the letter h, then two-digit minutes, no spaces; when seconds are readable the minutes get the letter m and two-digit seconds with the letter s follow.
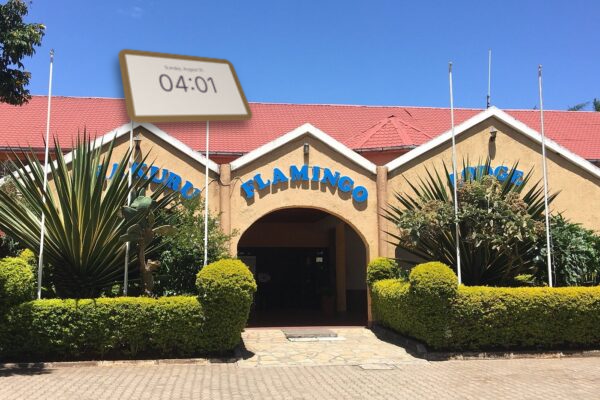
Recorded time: 4h01
